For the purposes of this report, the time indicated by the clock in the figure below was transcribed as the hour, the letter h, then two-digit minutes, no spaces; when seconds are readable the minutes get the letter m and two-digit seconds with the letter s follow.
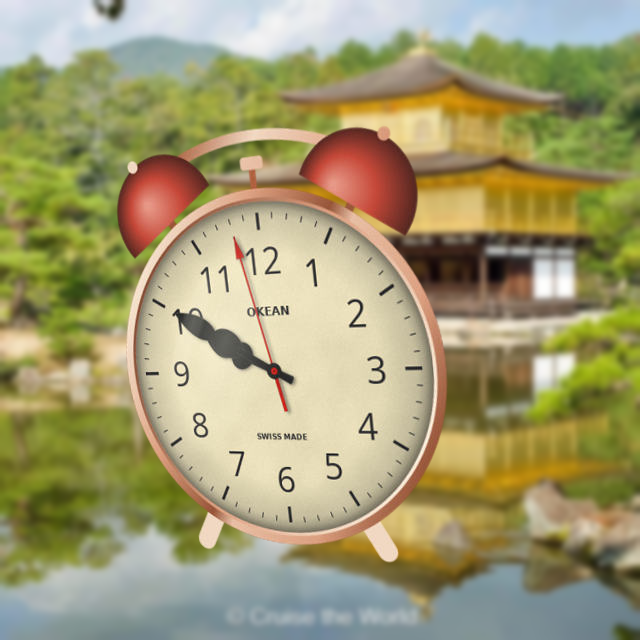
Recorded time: 9h49m58s
